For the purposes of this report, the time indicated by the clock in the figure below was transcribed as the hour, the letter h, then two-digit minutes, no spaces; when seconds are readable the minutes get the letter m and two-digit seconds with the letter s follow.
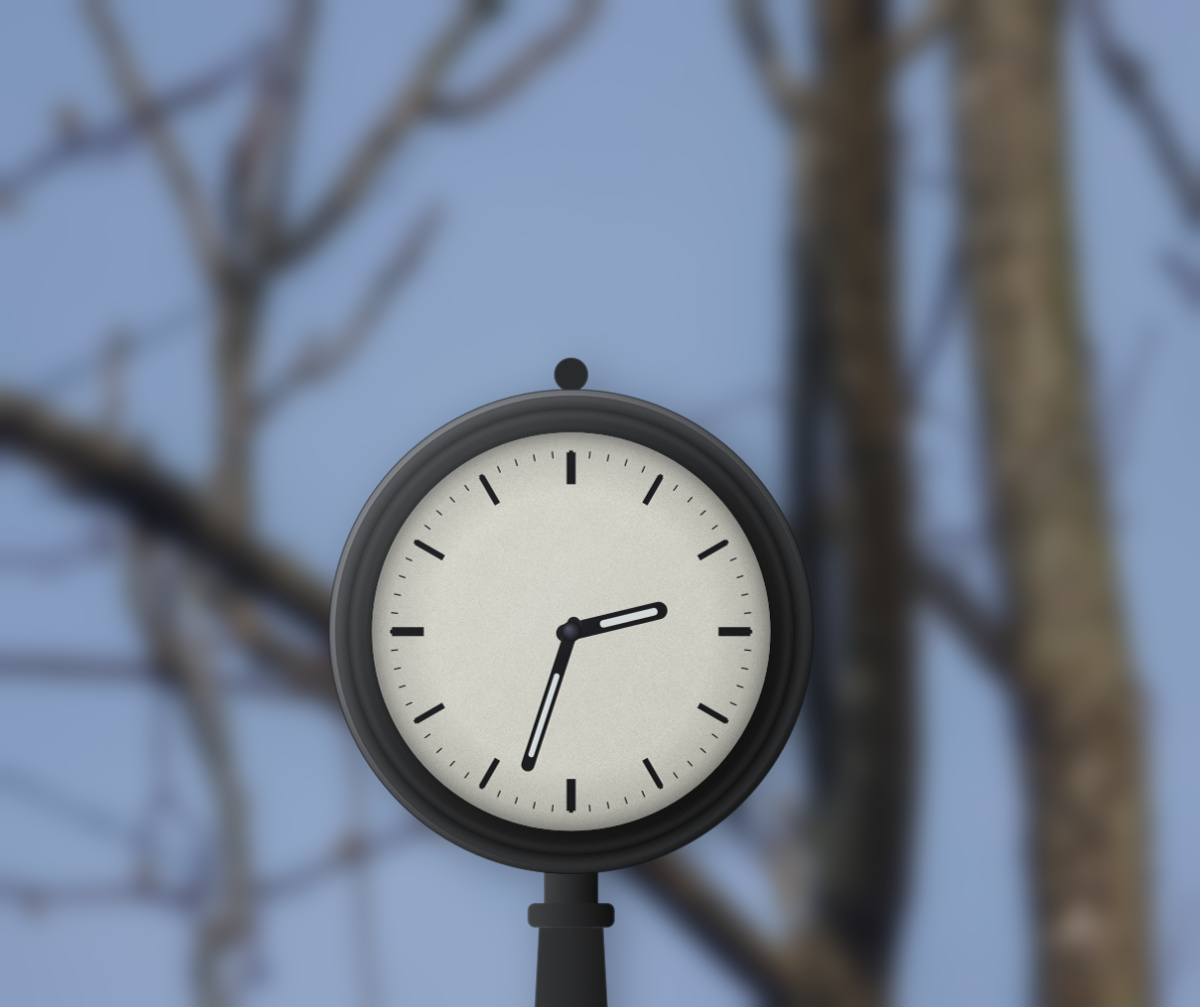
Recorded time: 2h33
